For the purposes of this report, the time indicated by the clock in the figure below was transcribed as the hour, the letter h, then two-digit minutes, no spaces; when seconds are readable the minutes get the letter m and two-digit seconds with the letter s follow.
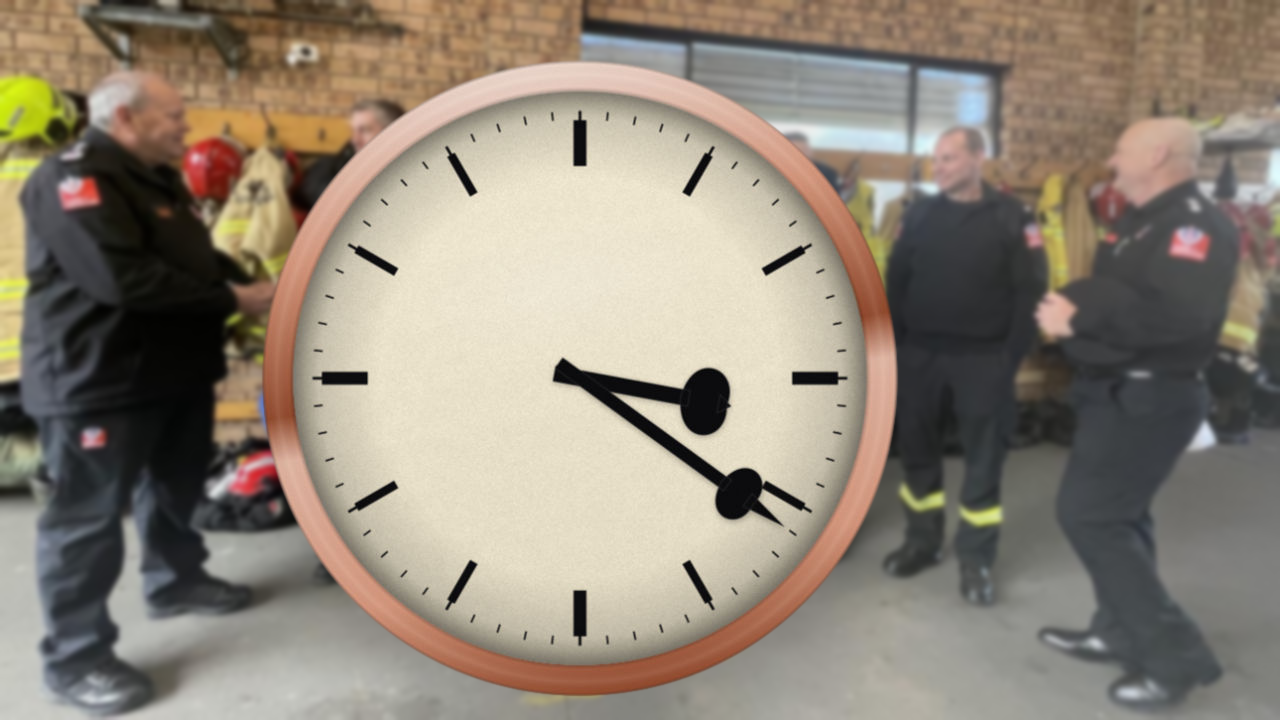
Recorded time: 3h21
